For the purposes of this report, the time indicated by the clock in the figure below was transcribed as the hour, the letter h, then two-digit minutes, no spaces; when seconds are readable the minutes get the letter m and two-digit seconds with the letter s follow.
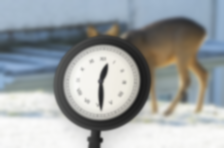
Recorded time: 12h29
